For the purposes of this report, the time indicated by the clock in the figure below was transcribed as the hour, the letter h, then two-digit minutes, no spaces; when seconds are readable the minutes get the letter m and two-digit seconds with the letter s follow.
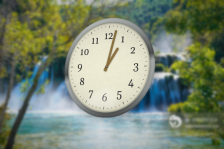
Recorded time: 1h02
